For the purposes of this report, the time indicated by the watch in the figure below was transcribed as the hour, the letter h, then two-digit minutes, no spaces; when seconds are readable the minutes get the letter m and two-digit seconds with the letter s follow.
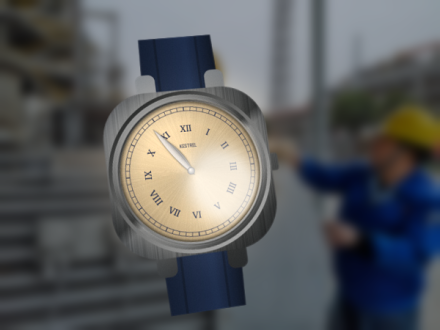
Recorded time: 10h54
